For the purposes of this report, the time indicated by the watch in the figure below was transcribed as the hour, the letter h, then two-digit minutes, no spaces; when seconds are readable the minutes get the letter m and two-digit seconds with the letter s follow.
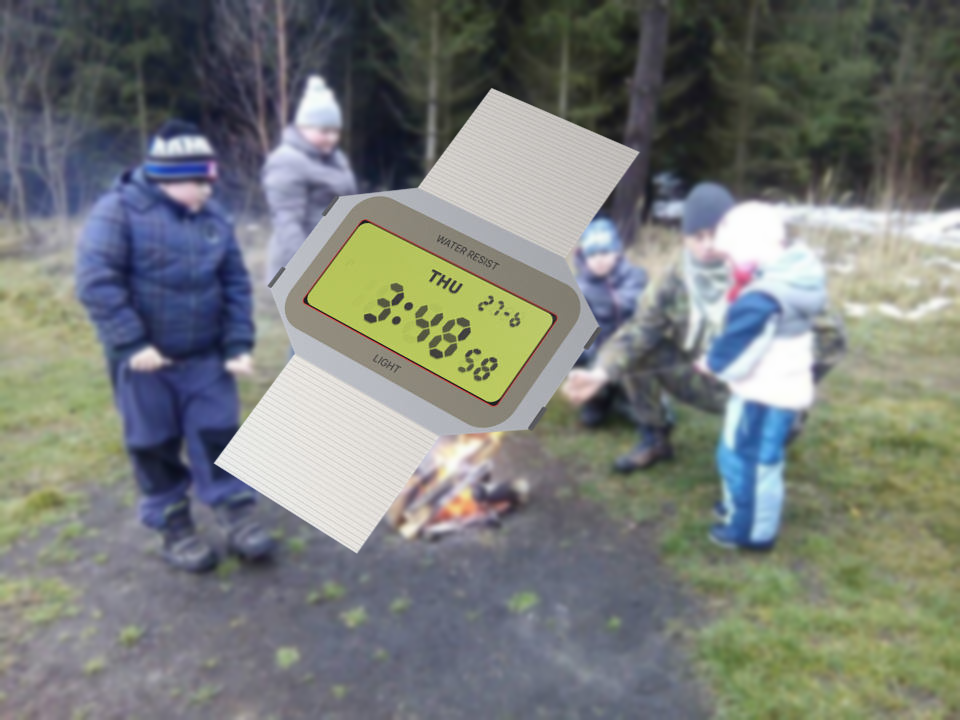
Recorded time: 3h48m58s
